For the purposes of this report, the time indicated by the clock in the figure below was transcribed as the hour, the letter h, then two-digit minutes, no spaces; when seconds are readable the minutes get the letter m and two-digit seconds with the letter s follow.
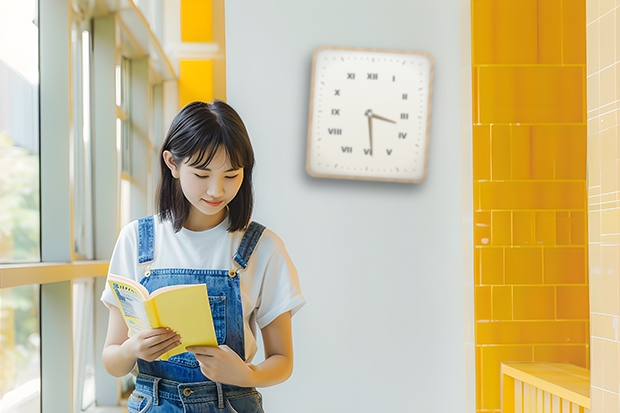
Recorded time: 3h29
